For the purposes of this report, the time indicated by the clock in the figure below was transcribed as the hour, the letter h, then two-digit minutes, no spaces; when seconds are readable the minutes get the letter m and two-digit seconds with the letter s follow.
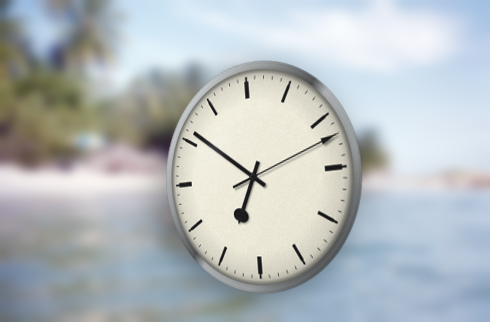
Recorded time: 6h51m12s
